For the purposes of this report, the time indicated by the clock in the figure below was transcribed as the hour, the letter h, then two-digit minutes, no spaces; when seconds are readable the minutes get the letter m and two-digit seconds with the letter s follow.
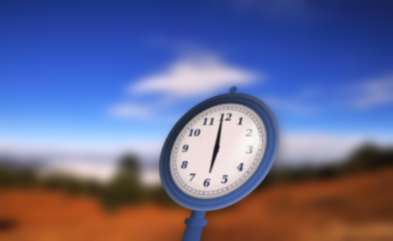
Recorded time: 5h59
